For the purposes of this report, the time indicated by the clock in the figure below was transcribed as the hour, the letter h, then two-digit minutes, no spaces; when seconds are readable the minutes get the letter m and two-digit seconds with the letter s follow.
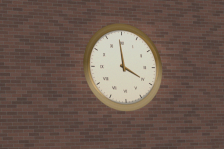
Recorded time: 3h59
